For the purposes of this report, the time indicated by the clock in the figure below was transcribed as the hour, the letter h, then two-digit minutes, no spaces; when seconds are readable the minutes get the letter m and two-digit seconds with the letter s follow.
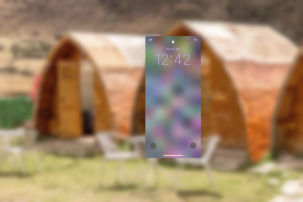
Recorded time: 12h42
